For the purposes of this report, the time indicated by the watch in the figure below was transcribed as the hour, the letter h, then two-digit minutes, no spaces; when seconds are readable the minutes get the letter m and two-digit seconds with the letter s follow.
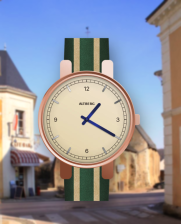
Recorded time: 1h20
